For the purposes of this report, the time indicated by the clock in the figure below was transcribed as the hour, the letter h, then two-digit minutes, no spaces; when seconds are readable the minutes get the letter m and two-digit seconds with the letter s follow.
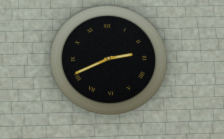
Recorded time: 2h41
